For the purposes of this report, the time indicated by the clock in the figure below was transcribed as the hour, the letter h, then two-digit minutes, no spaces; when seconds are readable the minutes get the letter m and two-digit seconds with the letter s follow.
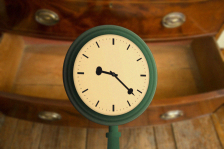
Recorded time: 9h22
